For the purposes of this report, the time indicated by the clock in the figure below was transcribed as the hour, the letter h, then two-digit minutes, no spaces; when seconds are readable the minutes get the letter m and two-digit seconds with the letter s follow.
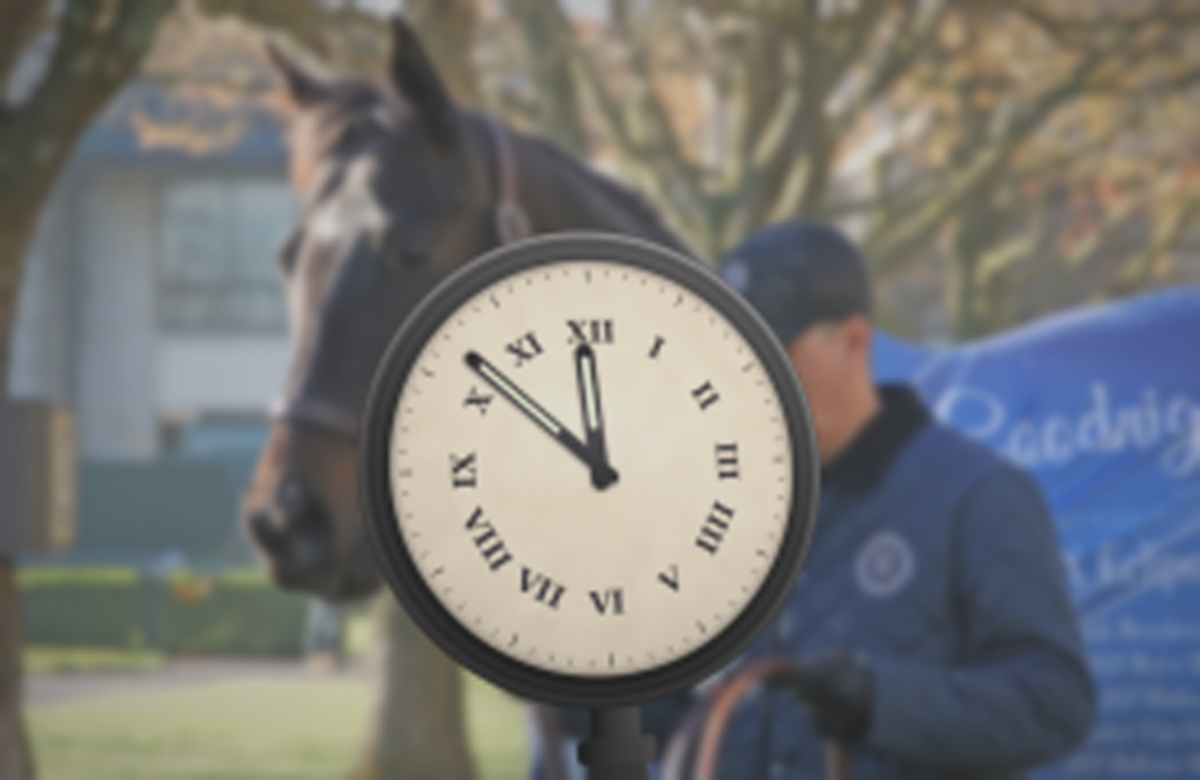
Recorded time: 11h52
